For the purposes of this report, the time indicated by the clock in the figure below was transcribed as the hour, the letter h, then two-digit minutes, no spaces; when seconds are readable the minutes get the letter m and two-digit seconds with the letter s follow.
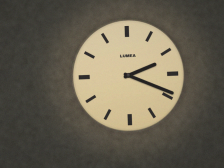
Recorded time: 2h19
